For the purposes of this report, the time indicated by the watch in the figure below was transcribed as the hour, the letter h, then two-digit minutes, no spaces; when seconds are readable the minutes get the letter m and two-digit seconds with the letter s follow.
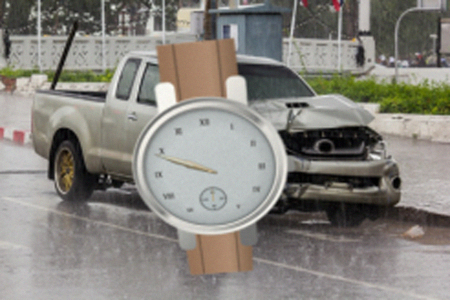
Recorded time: 9h49
